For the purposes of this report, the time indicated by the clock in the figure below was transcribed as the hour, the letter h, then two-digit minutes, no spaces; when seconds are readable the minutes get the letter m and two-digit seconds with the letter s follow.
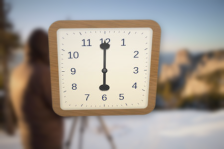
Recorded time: 6h00
